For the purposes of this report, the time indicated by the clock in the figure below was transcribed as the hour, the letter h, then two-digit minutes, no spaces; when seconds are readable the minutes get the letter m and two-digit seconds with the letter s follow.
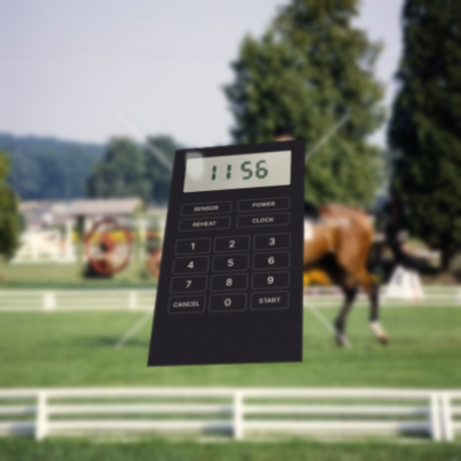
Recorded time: 11h56
